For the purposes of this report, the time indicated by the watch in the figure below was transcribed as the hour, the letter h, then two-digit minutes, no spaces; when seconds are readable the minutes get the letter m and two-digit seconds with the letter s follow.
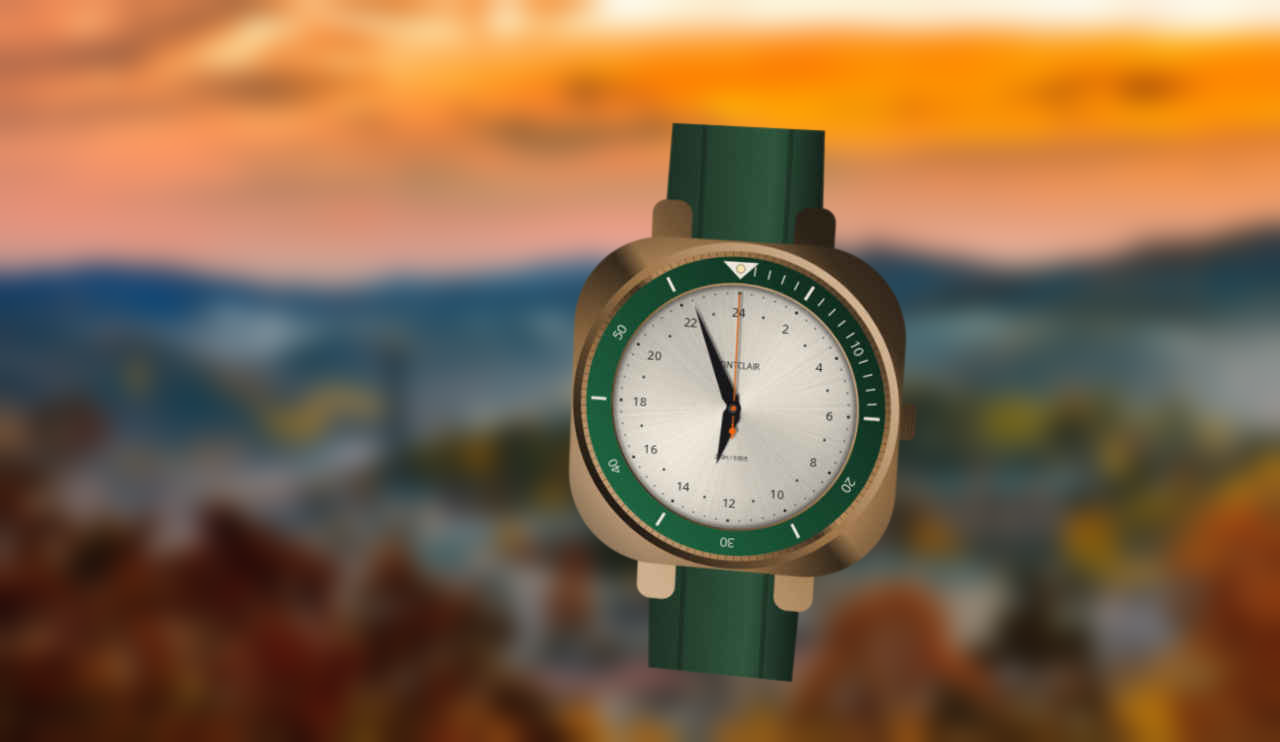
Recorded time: 12h56m00s
